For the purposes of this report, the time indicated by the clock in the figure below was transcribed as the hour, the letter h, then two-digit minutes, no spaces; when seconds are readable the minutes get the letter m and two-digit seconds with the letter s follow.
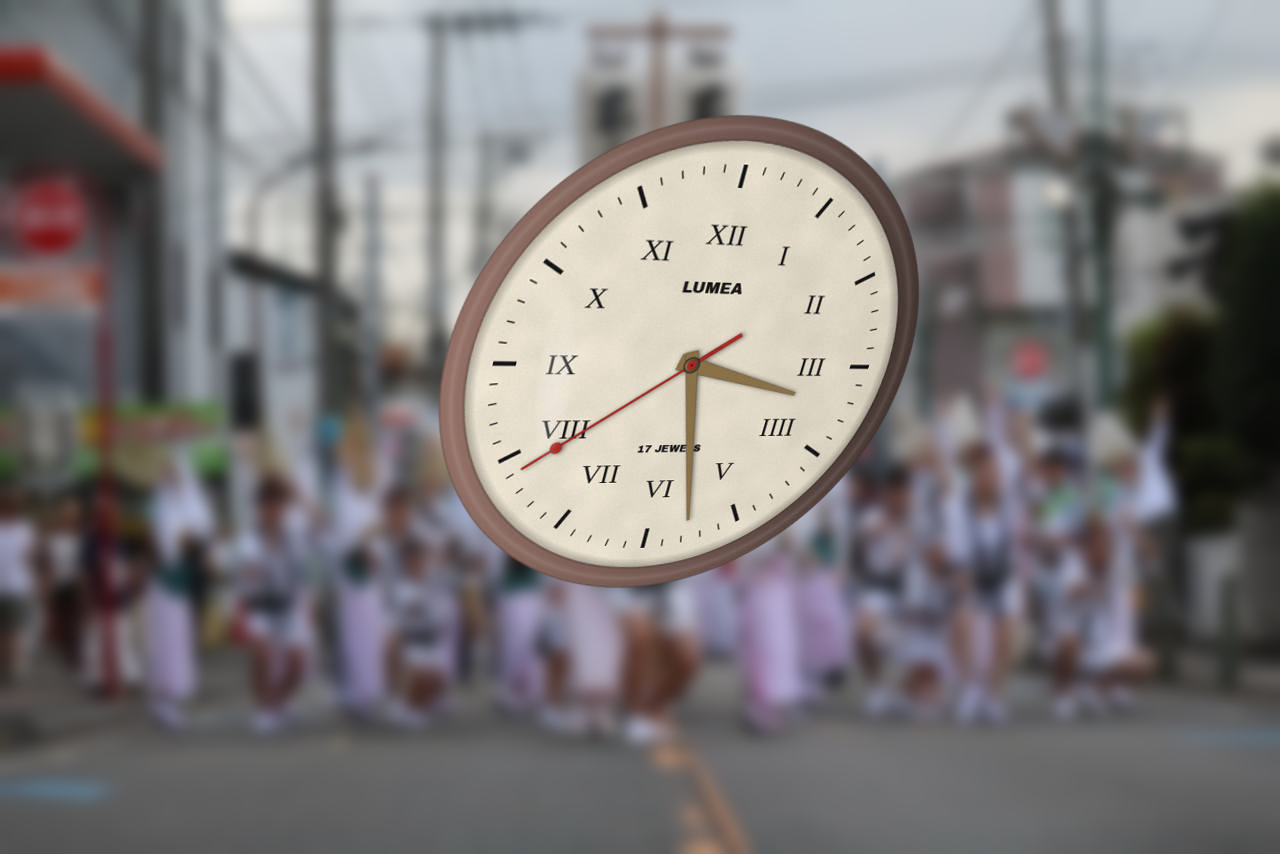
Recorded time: 3h27m39s
